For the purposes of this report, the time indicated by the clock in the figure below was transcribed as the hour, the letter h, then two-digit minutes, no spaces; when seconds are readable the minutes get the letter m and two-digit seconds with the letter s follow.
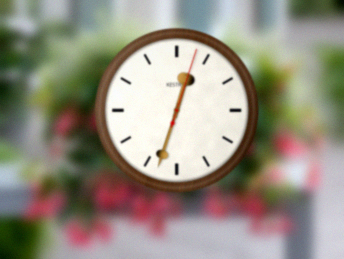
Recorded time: 12h33m03s
